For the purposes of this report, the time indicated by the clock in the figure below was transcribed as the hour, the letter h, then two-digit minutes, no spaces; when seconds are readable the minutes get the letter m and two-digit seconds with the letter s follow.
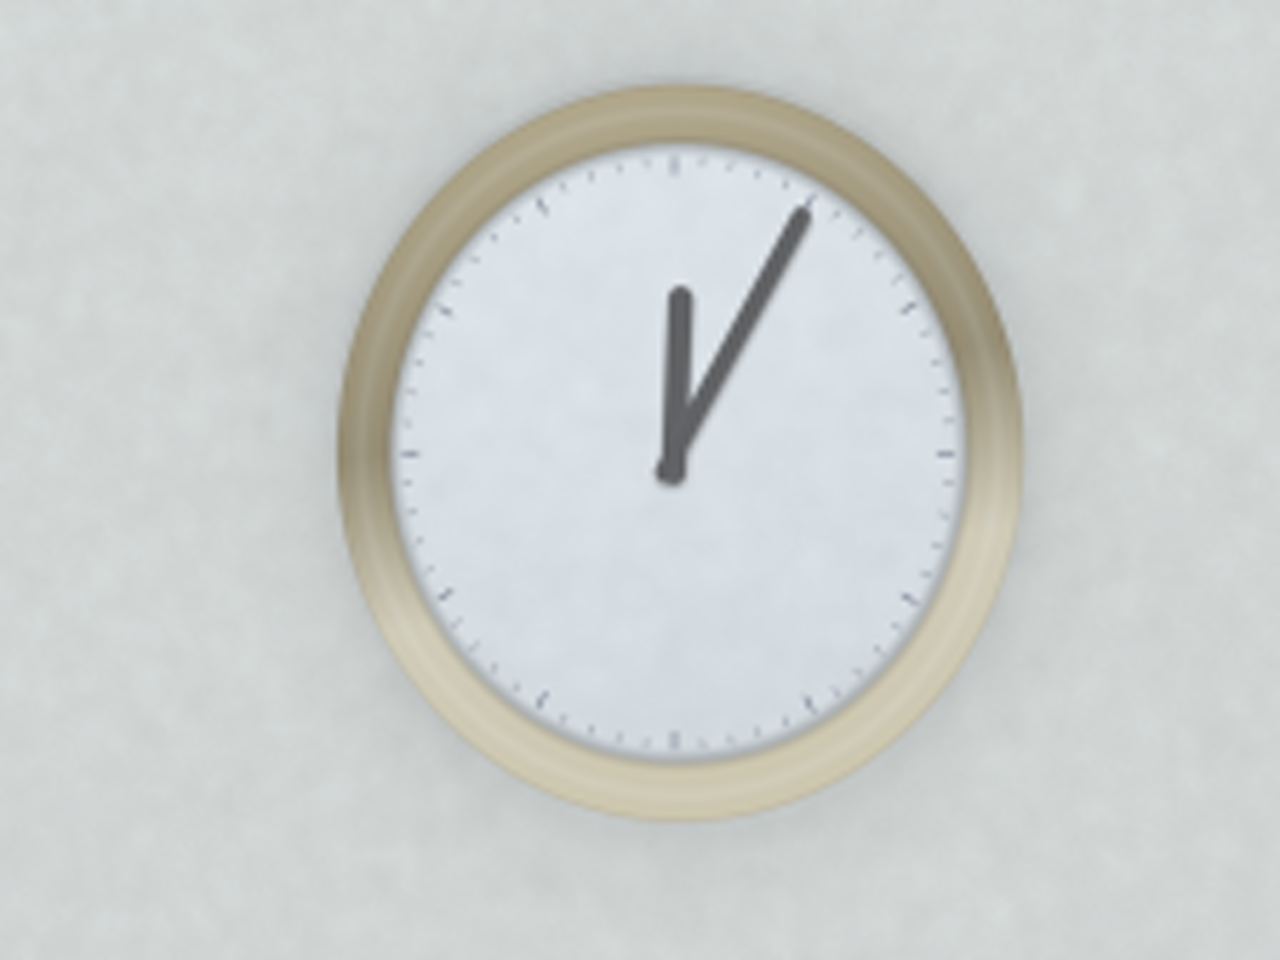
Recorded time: 12h05
